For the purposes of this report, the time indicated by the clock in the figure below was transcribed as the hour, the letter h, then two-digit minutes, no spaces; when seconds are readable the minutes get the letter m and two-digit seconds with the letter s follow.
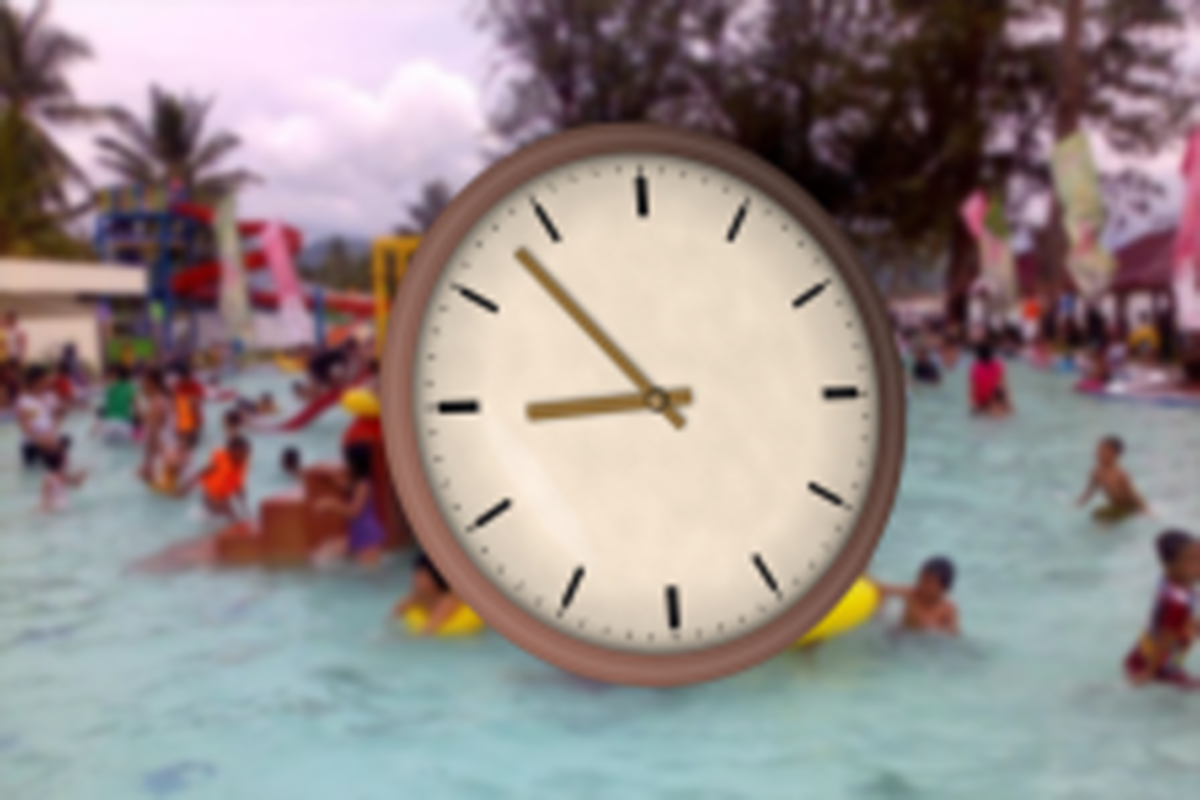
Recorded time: 8h53
